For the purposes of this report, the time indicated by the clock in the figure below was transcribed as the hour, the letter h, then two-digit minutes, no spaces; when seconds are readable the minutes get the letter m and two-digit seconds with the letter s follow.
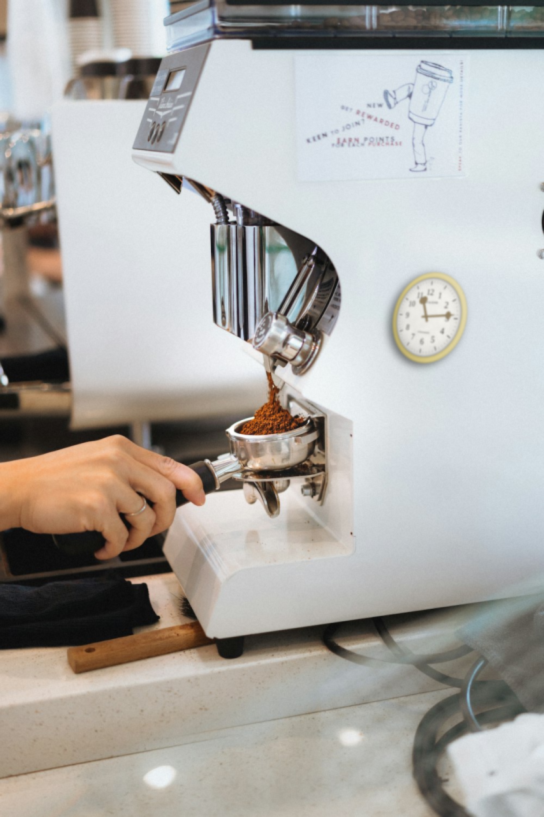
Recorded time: 11h14
